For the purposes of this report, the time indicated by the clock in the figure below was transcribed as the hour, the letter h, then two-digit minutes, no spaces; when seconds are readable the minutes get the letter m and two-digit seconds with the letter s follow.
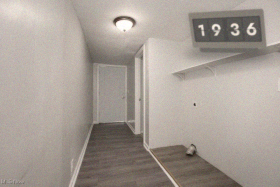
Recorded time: 19h36
